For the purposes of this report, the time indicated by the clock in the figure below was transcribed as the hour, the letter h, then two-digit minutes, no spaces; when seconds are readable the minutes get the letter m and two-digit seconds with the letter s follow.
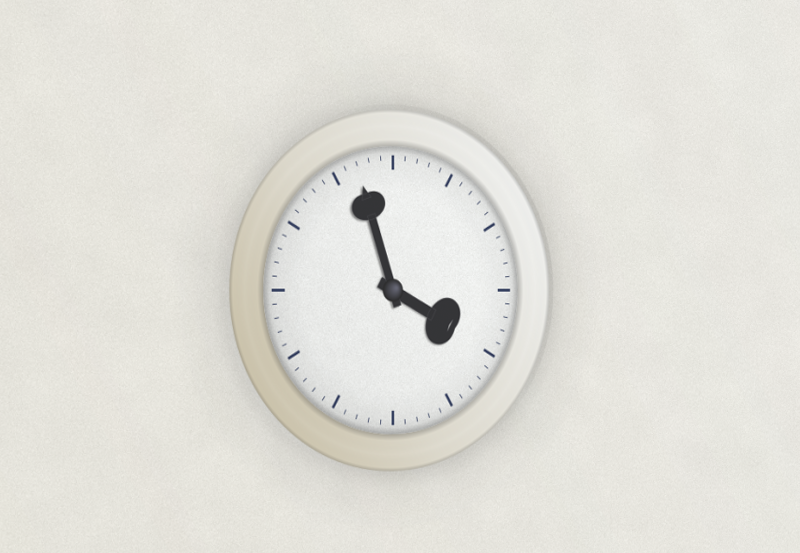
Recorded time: 3h57
